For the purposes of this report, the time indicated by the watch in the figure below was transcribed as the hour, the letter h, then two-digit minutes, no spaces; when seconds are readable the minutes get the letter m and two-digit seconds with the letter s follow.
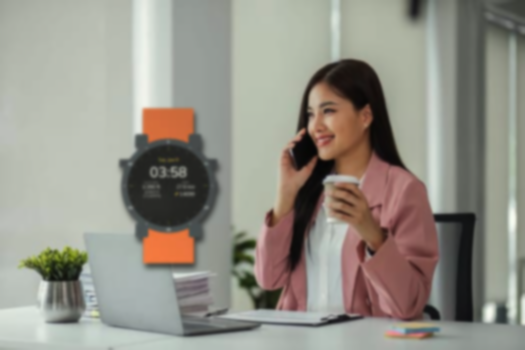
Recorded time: 3h58
